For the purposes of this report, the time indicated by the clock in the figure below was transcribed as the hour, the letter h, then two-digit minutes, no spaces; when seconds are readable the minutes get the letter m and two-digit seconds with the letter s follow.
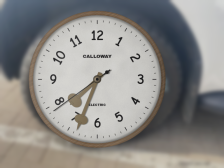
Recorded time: 7h33m39s
